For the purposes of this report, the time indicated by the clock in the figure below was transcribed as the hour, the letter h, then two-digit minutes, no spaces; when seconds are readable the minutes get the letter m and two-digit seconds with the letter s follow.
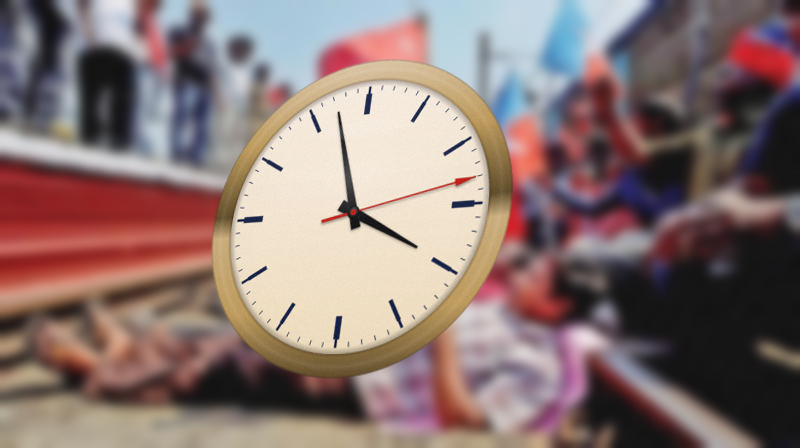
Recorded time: 3h57m13s
